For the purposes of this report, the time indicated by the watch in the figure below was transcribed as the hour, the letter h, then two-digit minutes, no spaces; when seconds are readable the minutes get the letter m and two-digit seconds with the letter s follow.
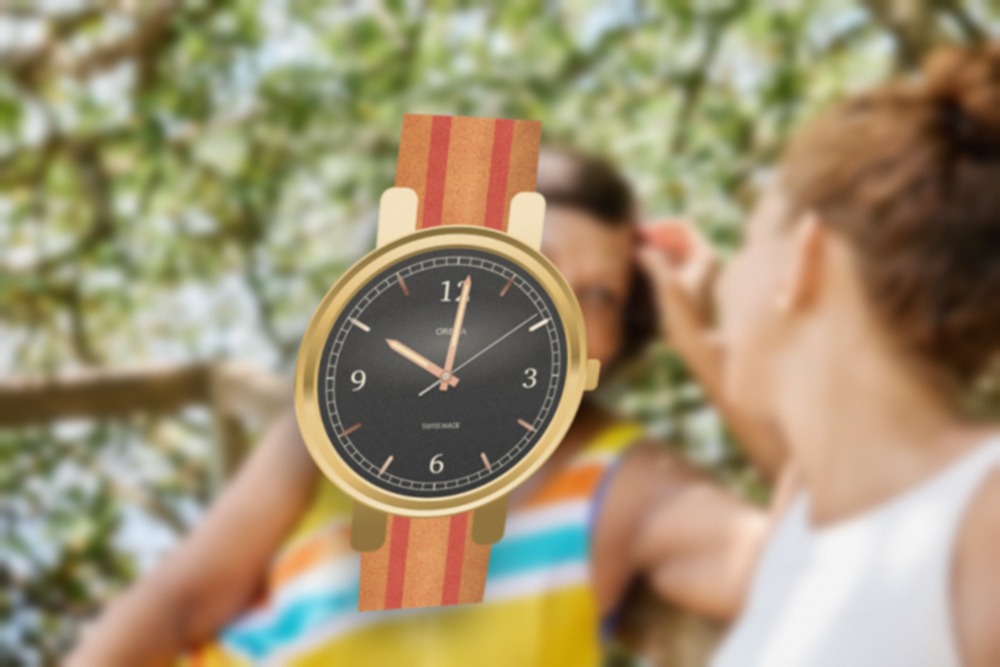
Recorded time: 10h01m09s
